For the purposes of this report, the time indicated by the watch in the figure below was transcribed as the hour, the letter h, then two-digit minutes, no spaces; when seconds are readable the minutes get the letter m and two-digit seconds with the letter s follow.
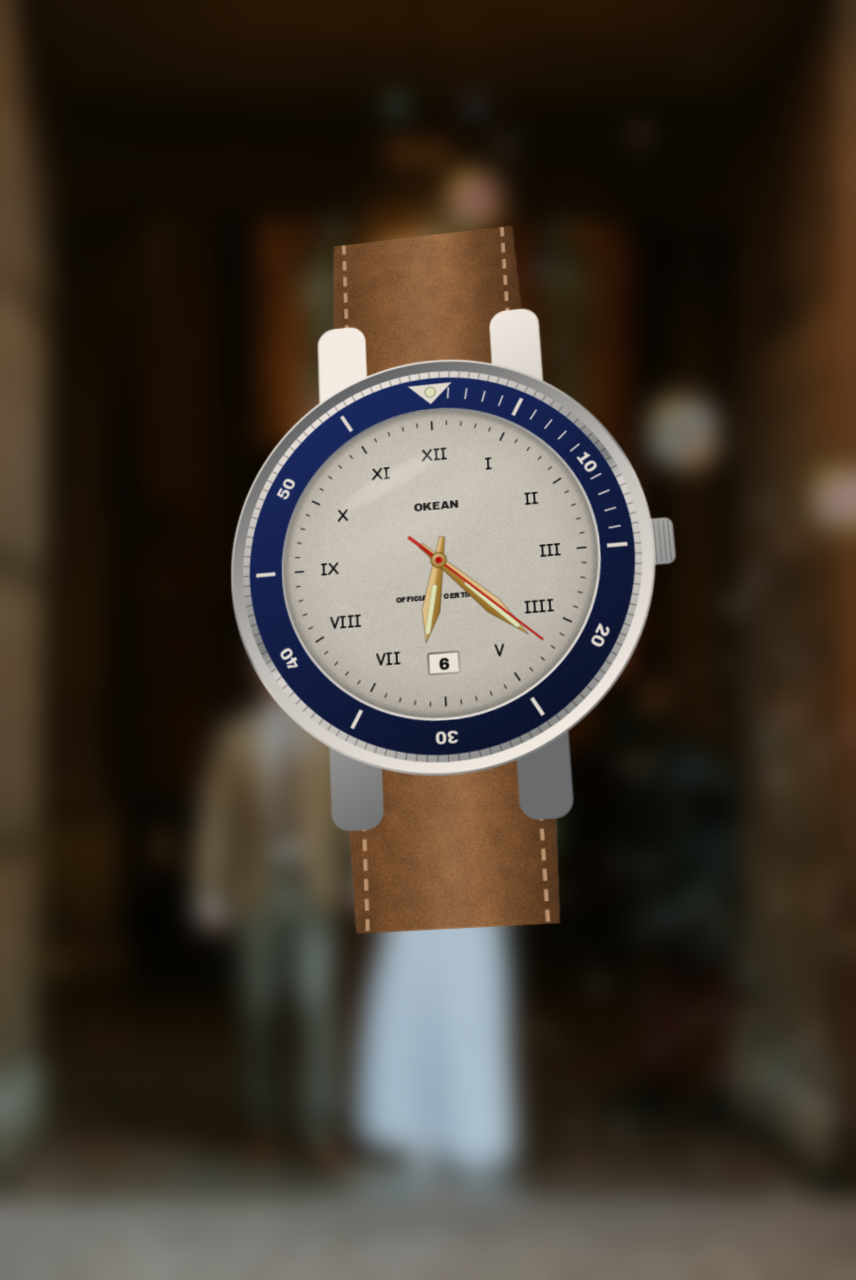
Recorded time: 6h22m22s
